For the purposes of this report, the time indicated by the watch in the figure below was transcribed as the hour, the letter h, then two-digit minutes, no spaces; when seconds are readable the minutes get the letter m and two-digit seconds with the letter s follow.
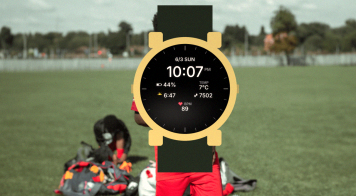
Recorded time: 10h07
